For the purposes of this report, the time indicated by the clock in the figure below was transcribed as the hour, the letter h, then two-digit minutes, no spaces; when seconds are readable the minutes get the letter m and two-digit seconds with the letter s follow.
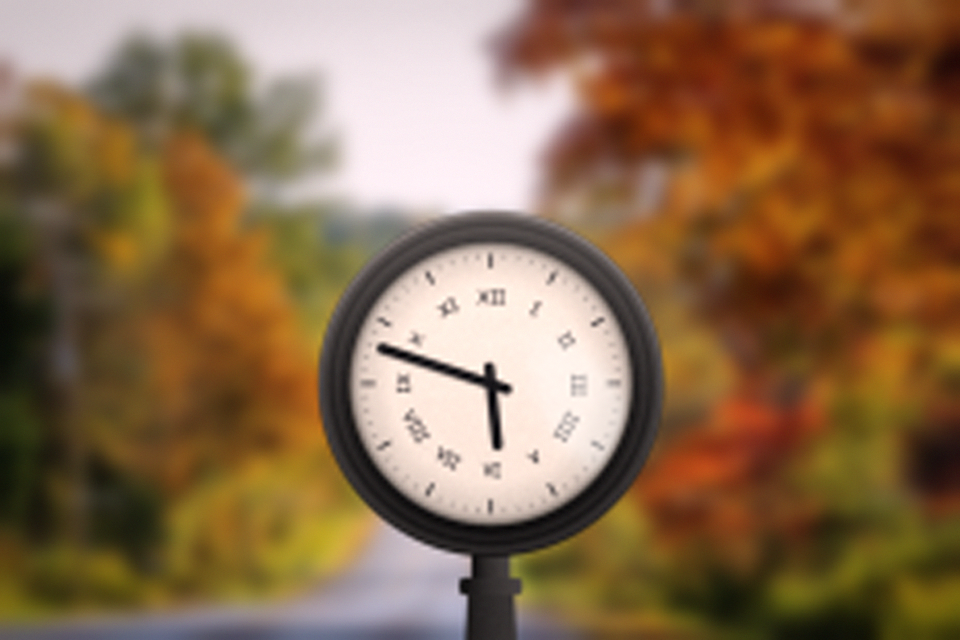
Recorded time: 5h48
